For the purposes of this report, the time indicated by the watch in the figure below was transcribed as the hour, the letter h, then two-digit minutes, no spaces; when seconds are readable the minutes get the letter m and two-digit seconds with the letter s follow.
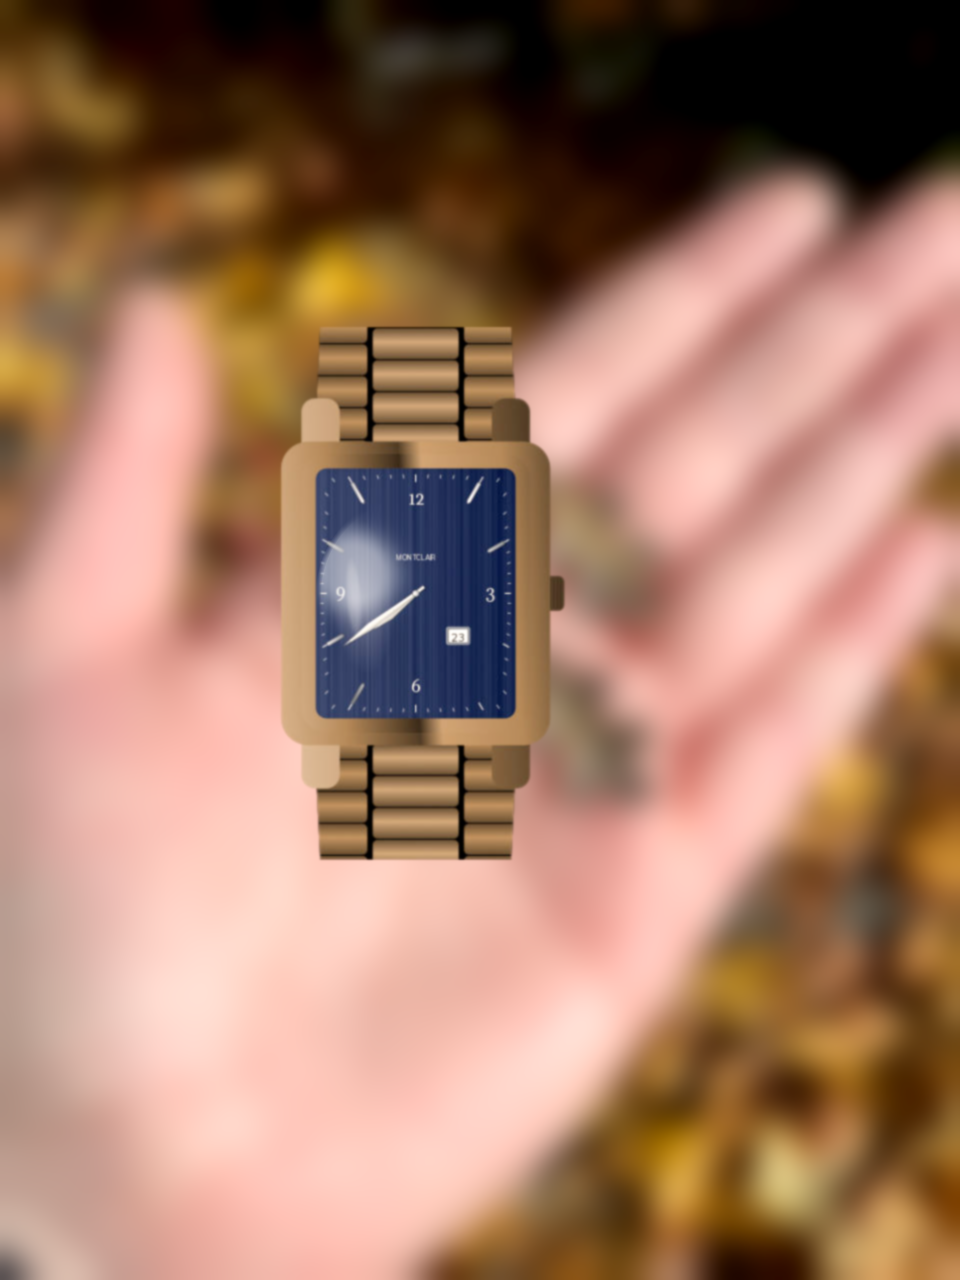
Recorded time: 7h39
